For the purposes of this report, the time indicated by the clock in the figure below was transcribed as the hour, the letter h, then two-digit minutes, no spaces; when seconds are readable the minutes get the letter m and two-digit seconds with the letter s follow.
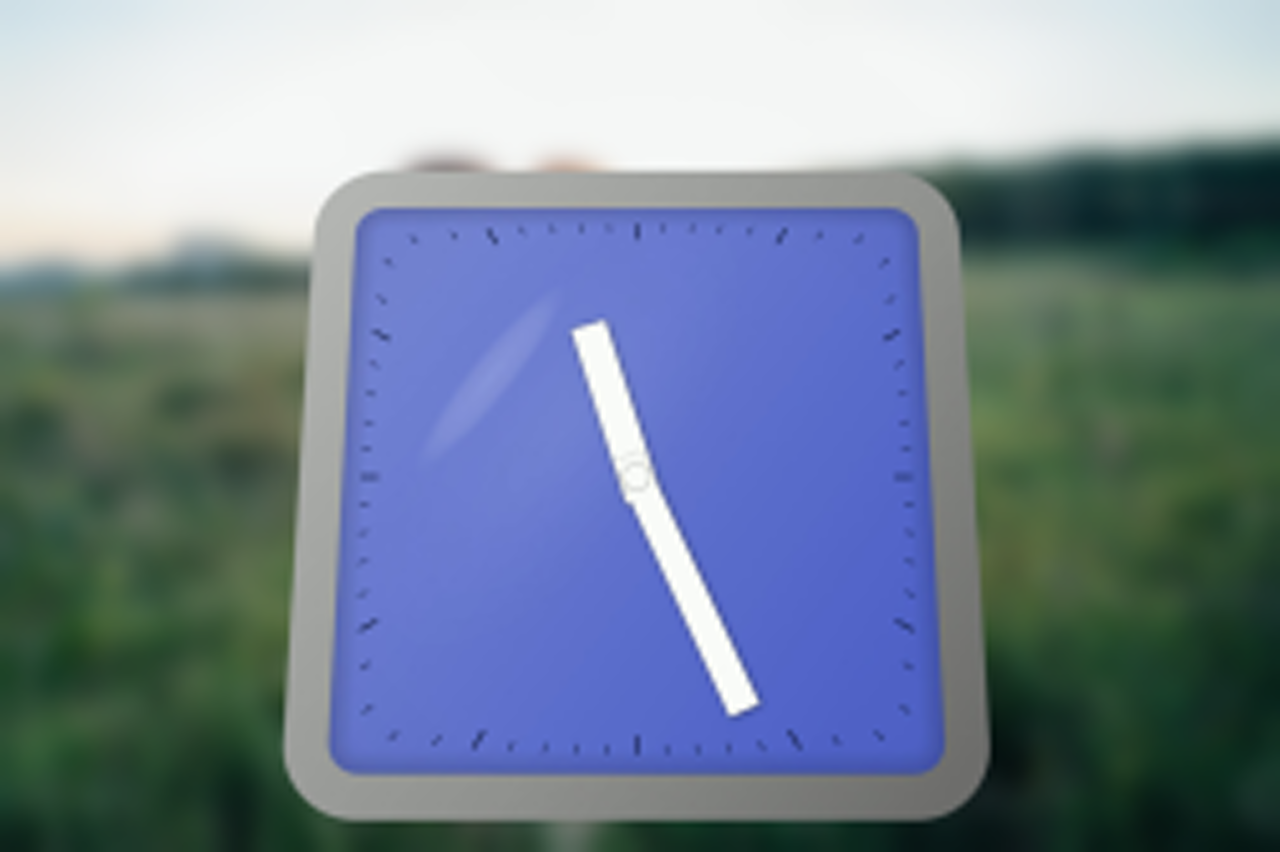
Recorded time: 11h26
